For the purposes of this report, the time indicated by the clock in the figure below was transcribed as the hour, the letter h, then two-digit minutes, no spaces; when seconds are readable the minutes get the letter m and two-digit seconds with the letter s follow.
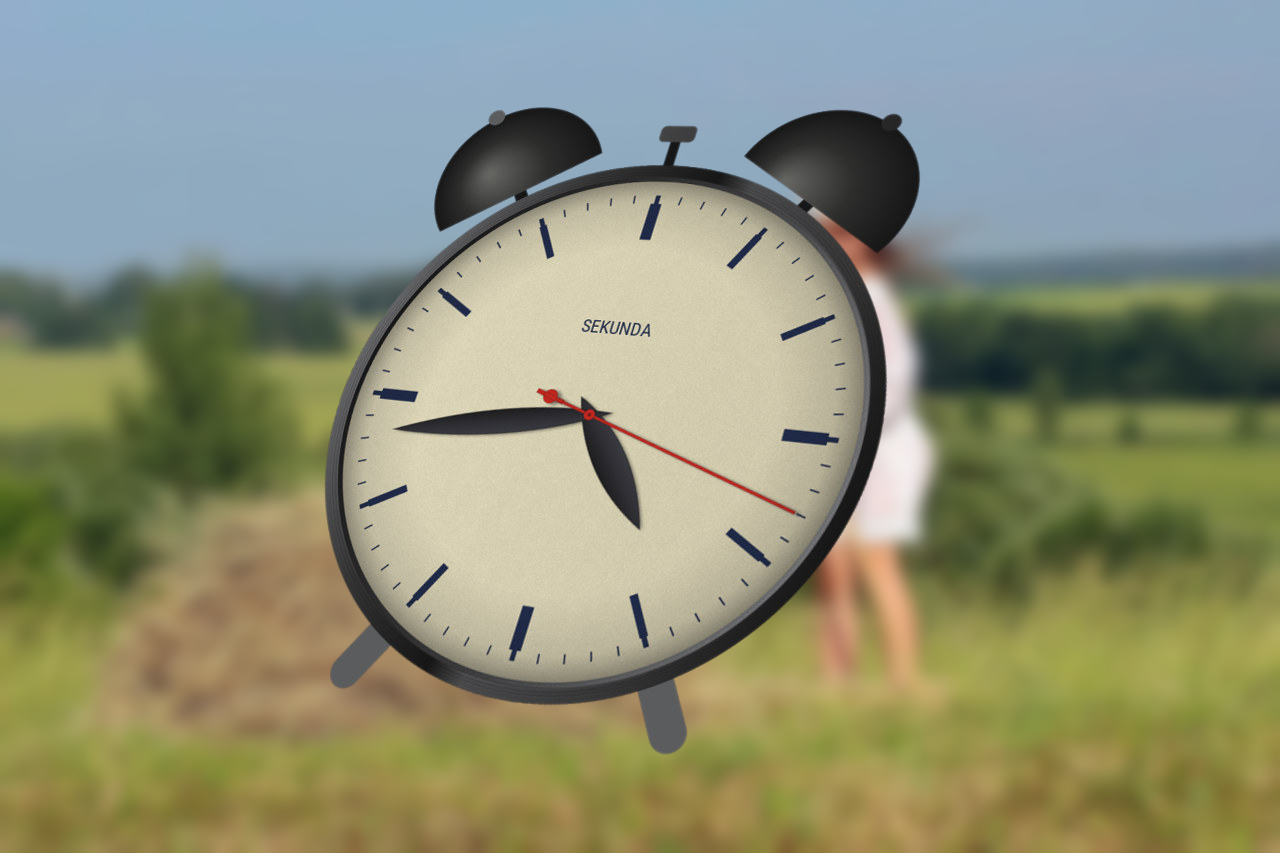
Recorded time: 4h43m18s
